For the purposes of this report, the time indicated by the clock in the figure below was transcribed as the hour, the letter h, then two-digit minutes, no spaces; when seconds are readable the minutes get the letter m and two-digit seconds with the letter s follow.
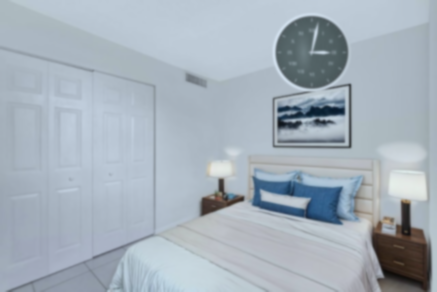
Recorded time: 3h02
